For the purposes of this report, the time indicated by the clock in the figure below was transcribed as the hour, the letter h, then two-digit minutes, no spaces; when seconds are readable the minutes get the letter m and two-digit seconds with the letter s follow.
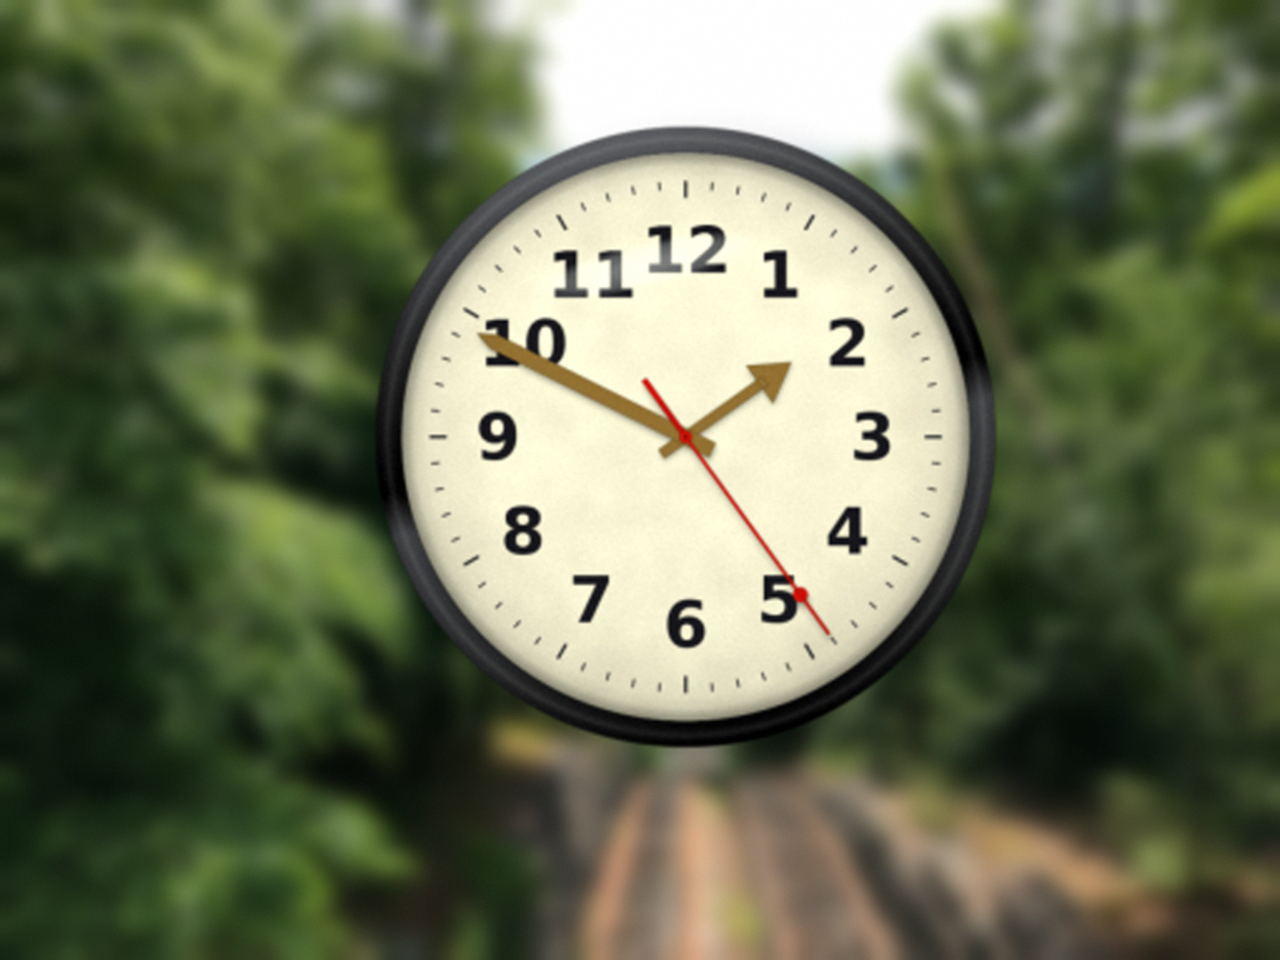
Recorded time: 1h49m24s
